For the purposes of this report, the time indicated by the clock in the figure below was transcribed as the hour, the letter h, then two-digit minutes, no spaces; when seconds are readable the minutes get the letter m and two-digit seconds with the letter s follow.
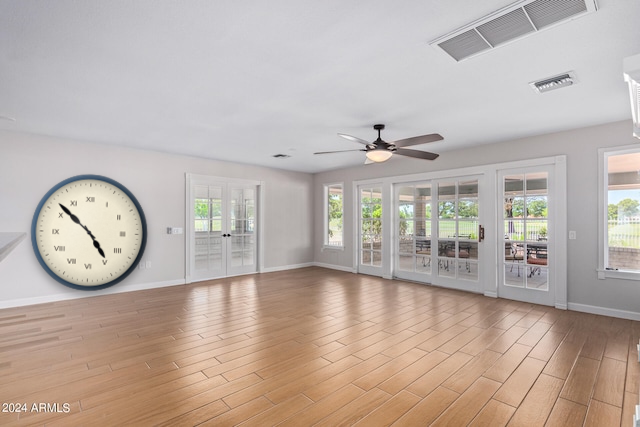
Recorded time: 4h52
